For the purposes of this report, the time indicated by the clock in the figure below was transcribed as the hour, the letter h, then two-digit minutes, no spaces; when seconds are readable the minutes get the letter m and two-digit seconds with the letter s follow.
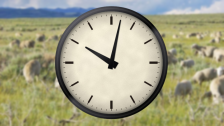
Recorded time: 10h02
